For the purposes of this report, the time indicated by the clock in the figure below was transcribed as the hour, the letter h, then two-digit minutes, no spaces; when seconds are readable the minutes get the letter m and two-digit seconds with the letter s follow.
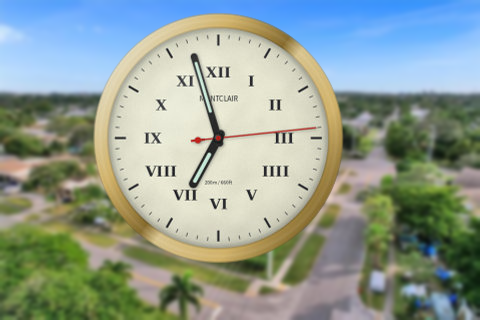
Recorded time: 6h57m14s
